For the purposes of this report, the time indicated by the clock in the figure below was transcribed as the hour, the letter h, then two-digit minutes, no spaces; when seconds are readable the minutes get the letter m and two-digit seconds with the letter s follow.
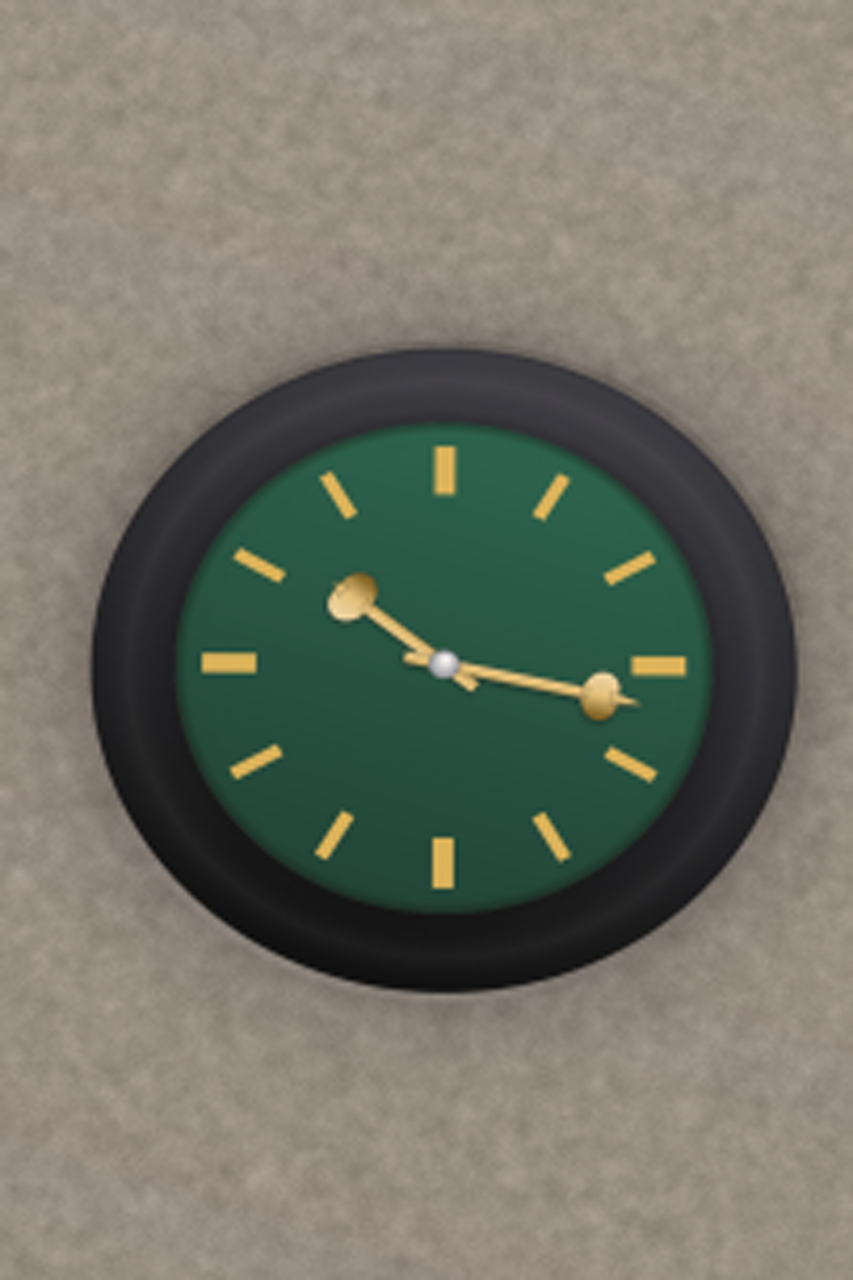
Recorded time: 10h17
